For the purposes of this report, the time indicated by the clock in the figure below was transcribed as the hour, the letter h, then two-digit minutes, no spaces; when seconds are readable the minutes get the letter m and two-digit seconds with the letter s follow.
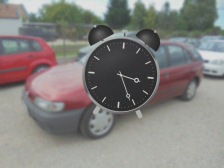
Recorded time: 3h26
